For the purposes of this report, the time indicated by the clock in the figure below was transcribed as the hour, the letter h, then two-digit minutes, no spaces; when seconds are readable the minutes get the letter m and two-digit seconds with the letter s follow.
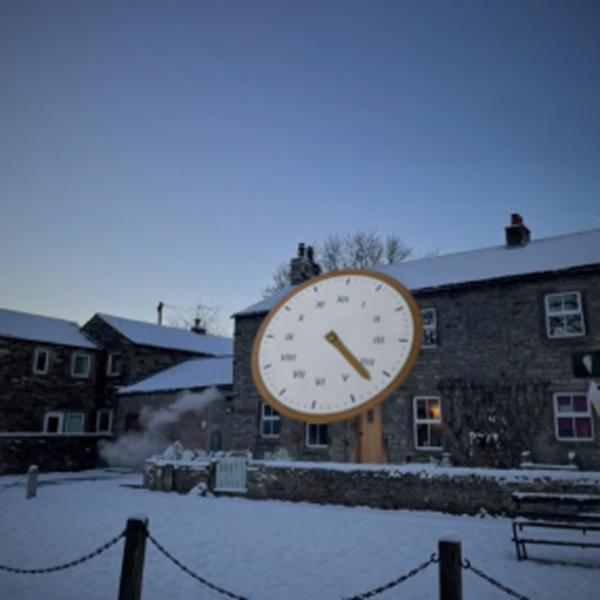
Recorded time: 4h22
